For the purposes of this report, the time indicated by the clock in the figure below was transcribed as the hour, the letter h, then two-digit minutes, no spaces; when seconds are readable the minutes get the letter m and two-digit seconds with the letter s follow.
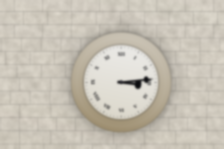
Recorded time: 3h14
